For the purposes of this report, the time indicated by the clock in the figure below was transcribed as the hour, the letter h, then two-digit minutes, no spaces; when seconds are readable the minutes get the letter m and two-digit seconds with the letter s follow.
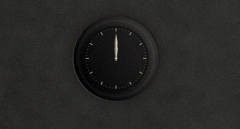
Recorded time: 12h00
